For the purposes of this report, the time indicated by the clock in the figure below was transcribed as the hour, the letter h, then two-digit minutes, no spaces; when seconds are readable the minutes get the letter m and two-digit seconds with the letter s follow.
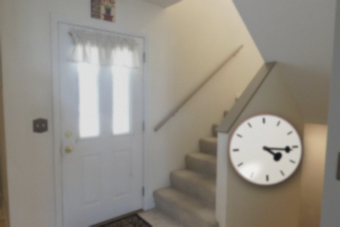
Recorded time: 4h16
